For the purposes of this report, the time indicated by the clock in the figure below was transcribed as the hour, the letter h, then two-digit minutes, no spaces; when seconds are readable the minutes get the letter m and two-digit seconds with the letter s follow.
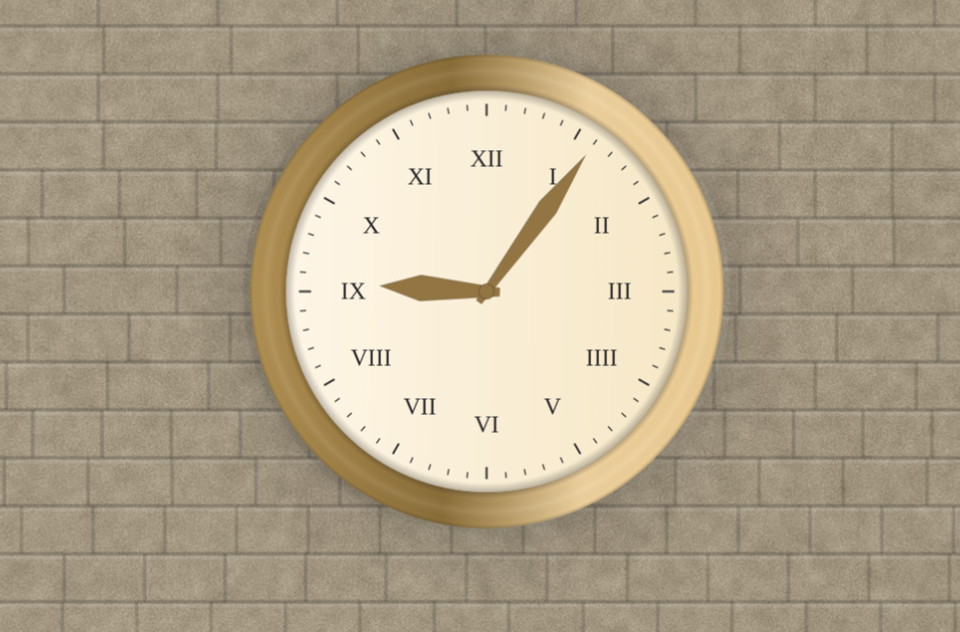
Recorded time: 9h06
